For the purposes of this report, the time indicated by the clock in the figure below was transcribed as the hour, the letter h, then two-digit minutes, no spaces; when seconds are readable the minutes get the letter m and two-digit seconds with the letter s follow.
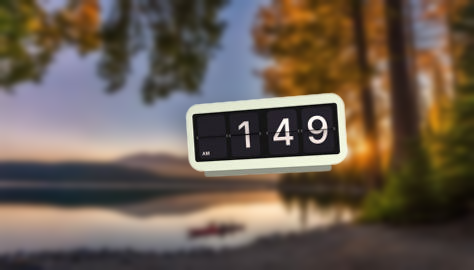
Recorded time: 1h49
